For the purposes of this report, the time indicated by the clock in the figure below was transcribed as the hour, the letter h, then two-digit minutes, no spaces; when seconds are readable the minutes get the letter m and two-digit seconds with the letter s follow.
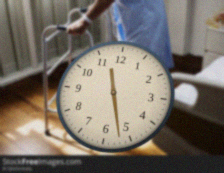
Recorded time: 11h27
